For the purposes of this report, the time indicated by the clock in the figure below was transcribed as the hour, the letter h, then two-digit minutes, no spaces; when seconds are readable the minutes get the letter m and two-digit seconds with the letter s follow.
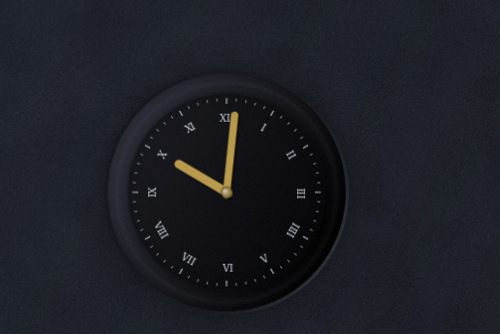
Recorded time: 10h01
